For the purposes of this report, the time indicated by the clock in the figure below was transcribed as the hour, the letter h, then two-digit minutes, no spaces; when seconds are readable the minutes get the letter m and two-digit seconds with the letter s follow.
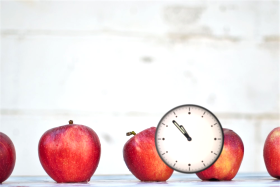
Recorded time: 10h53
